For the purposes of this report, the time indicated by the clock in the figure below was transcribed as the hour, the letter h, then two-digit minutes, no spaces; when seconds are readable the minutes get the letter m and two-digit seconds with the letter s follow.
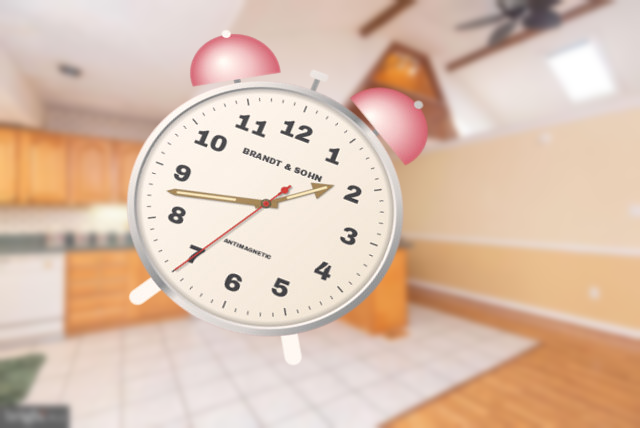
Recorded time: 1h42m35s
